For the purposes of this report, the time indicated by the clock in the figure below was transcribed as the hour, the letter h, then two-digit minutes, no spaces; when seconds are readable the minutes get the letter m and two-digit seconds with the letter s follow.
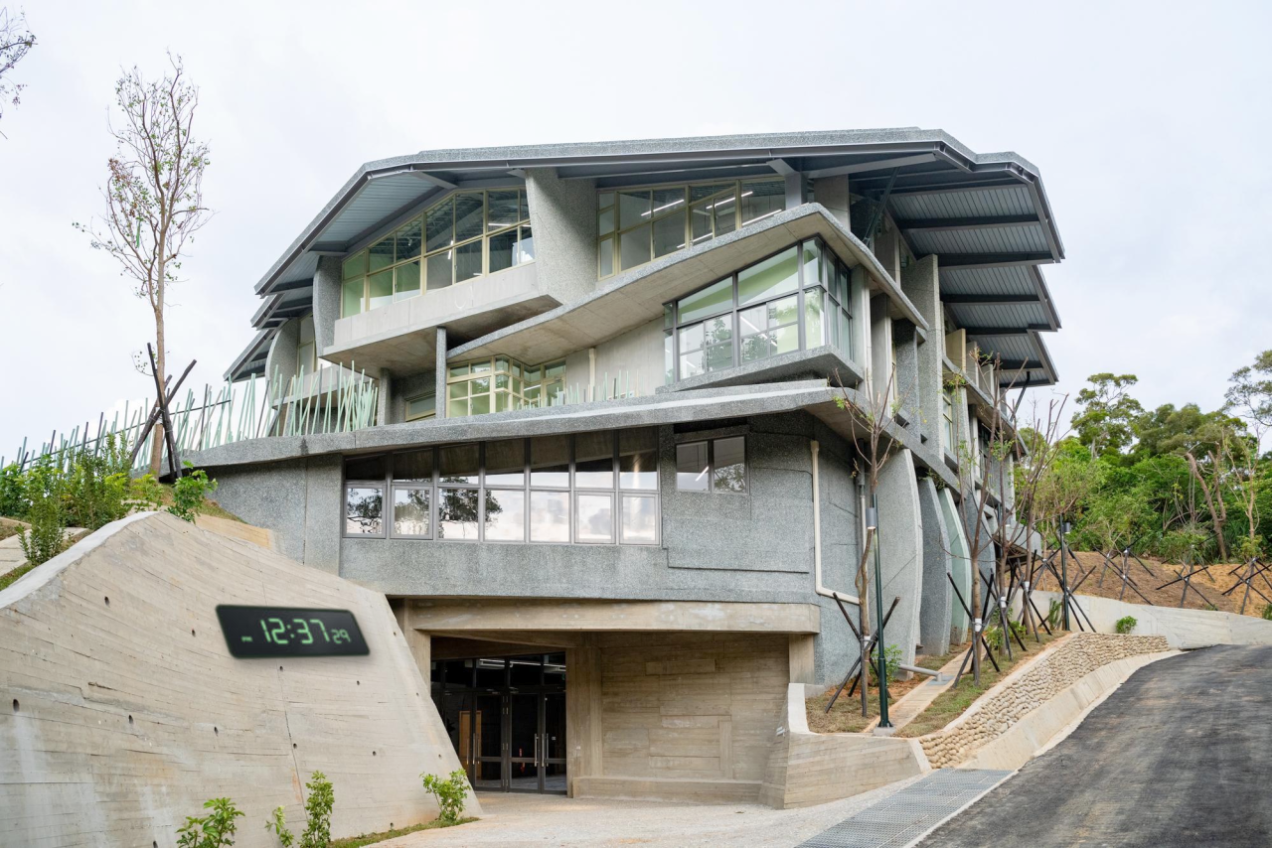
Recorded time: 12h37m29s
